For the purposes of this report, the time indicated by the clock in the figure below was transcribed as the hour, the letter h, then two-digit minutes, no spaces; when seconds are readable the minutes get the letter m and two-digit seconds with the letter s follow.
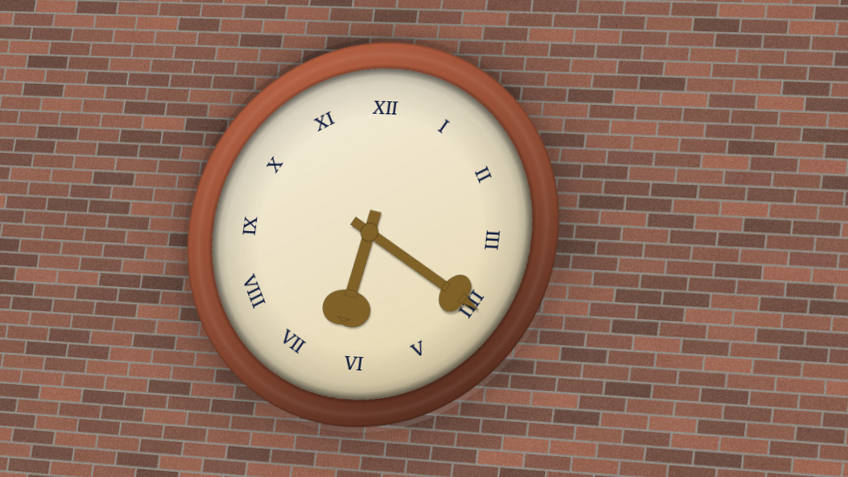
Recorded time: 6h20
